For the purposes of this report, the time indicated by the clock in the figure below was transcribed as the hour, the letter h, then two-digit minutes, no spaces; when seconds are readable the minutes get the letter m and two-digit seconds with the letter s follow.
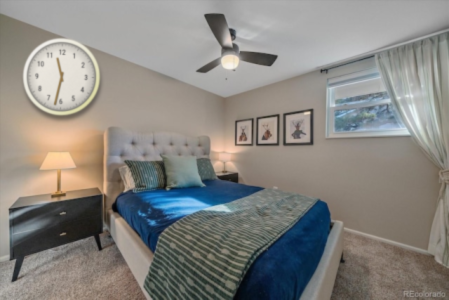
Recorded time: 11h32
